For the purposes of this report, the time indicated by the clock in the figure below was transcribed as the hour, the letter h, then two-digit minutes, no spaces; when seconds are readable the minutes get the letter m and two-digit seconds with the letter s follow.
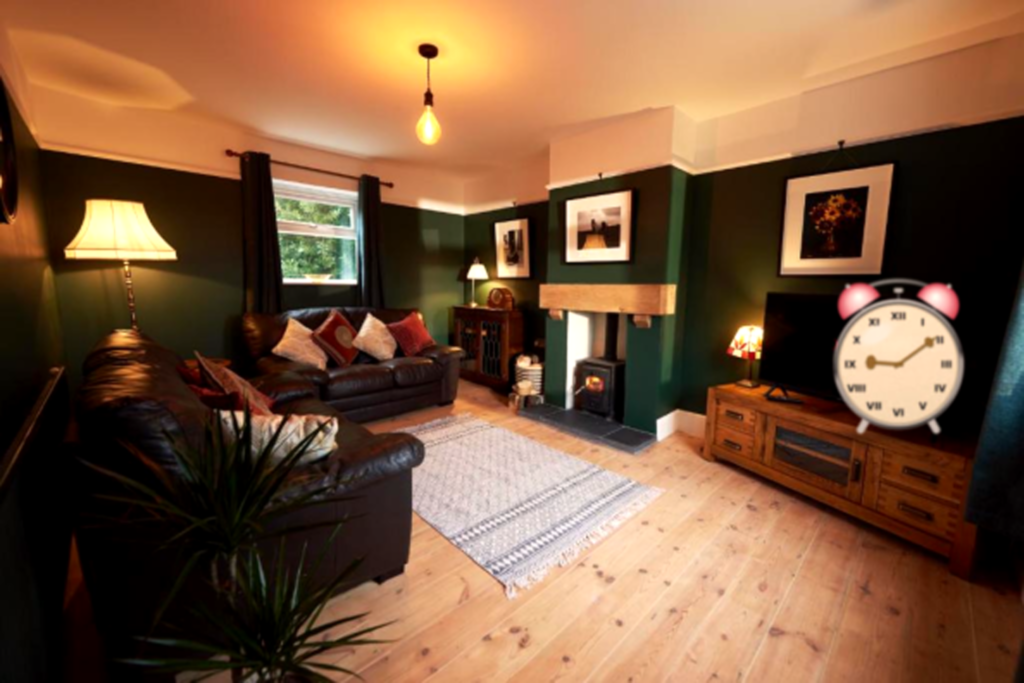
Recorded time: 9h09
